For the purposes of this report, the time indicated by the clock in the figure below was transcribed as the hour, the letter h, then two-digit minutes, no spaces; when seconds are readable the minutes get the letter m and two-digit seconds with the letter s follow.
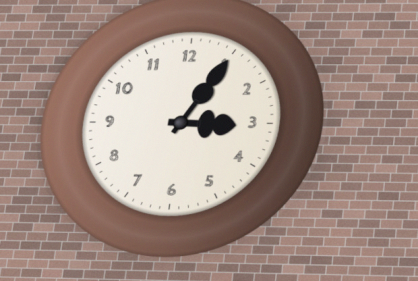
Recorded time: 3h05
